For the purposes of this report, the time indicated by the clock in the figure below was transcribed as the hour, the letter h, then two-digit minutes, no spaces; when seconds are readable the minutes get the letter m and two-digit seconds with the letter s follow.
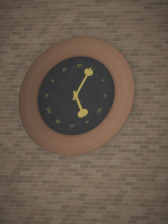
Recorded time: 5h04
